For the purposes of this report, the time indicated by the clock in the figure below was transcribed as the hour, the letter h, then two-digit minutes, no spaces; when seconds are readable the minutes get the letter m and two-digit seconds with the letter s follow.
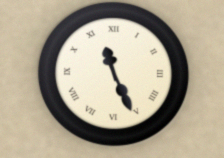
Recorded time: 11h26
